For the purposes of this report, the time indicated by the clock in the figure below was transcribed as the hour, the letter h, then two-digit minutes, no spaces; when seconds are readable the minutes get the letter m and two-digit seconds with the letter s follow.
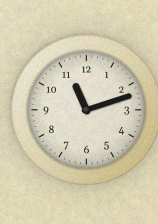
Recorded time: 11h12
